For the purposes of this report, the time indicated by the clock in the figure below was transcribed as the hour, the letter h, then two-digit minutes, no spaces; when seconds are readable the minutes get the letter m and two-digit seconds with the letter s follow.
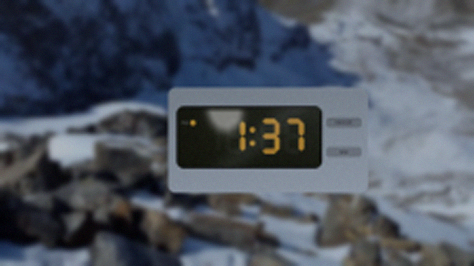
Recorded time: 1h37
